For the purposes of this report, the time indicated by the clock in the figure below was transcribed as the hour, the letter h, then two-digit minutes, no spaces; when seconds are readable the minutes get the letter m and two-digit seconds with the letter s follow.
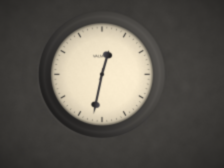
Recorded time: 12h32
